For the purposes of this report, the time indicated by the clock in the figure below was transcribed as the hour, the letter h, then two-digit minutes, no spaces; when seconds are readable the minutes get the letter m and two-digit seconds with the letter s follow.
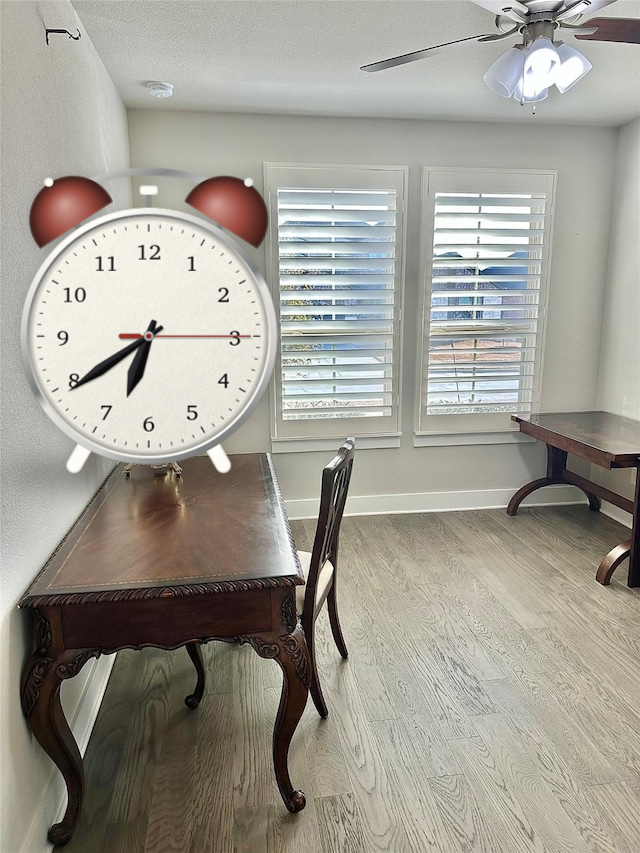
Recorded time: 6h39m15s
